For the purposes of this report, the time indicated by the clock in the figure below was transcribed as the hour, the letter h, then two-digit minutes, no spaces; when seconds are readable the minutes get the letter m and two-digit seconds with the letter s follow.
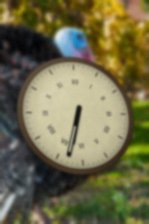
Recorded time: 6h33
